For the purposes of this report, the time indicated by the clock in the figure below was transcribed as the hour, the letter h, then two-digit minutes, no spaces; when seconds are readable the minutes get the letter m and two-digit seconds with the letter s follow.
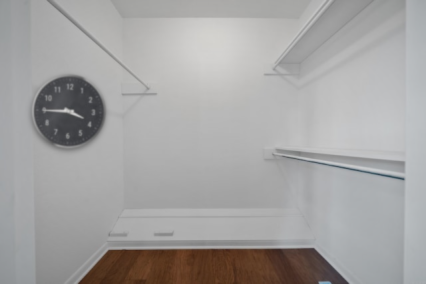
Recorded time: 3h45
